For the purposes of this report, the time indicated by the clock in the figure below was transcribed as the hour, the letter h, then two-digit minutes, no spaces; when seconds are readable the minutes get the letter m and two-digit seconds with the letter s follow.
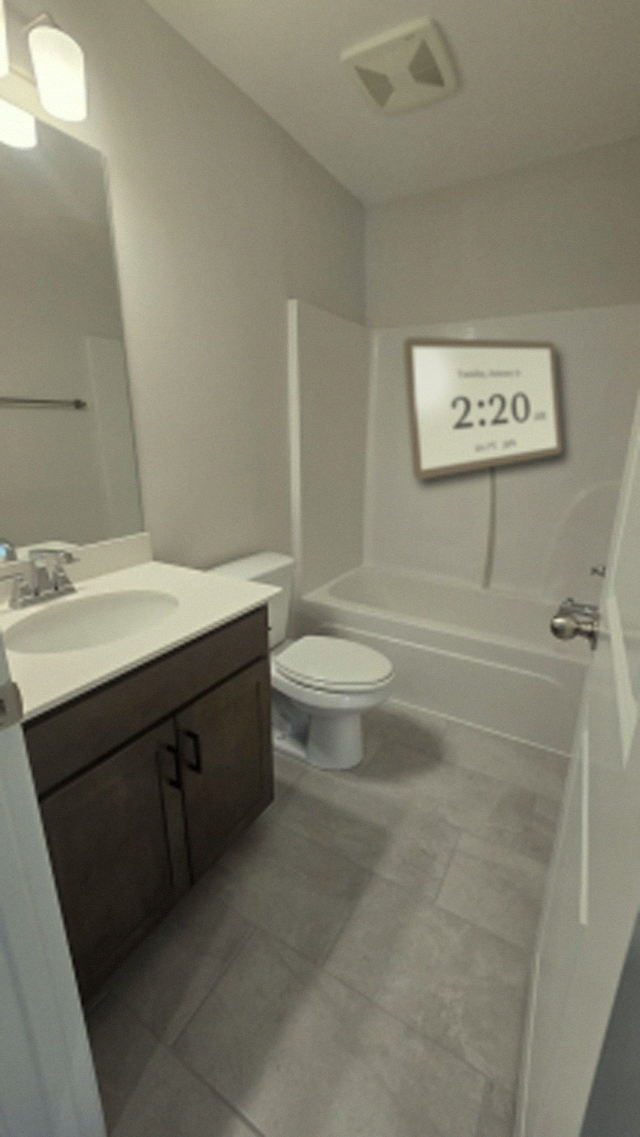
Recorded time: 2h20
